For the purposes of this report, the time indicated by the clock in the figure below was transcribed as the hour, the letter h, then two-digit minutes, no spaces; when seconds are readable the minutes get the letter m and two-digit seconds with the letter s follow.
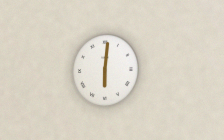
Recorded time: 6h01
